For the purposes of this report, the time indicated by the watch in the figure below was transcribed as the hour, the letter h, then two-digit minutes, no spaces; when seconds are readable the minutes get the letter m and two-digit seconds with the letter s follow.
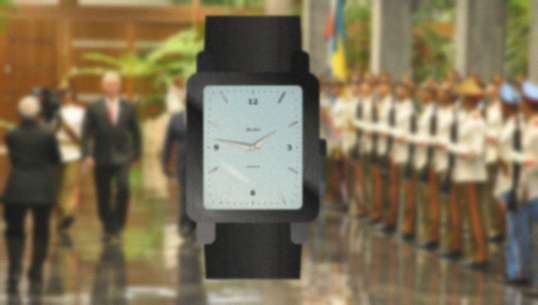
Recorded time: 1h47
